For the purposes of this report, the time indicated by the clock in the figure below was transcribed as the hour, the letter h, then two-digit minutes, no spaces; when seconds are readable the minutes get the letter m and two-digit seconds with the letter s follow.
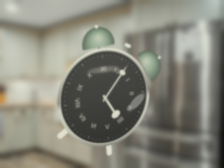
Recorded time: 4h02
